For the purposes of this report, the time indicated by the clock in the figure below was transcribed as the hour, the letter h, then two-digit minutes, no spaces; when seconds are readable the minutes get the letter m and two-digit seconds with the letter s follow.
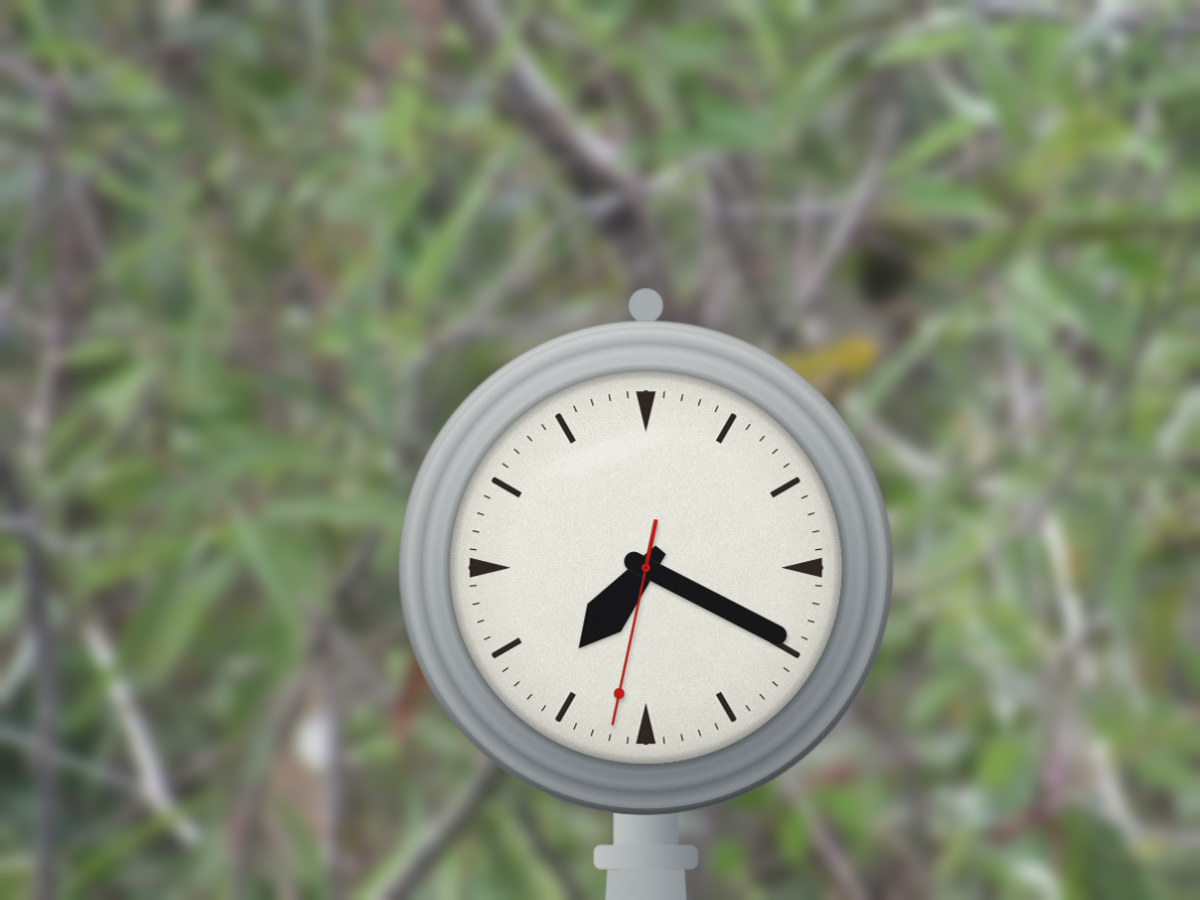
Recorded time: 7h19m32s
